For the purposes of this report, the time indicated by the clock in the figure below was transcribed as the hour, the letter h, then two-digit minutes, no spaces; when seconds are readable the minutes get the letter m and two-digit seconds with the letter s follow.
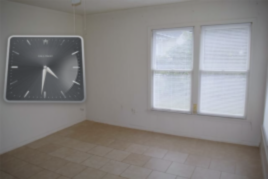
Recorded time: 4h31
